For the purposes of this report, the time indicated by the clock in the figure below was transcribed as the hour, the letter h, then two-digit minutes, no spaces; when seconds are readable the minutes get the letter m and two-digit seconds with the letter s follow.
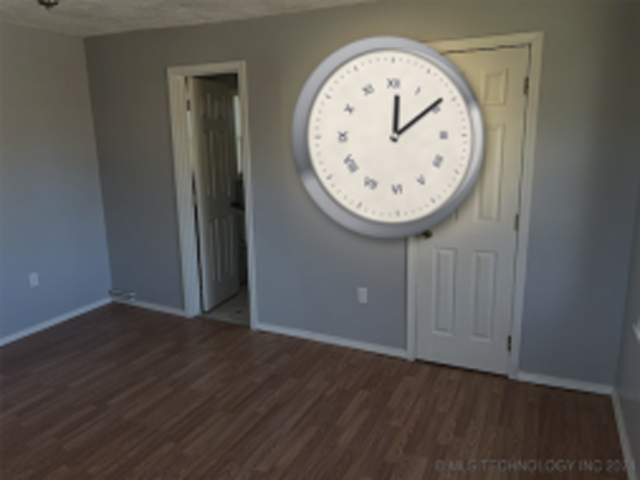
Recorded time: 12h09
